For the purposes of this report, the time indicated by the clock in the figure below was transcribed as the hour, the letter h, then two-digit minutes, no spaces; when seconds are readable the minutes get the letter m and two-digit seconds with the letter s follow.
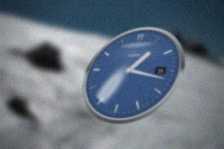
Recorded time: 1h17
